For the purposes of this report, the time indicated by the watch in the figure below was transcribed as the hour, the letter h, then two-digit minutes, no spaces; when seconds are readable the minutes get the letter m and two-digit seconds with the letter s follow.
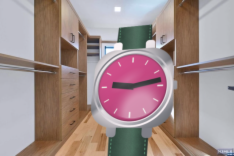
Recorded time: 9h13
